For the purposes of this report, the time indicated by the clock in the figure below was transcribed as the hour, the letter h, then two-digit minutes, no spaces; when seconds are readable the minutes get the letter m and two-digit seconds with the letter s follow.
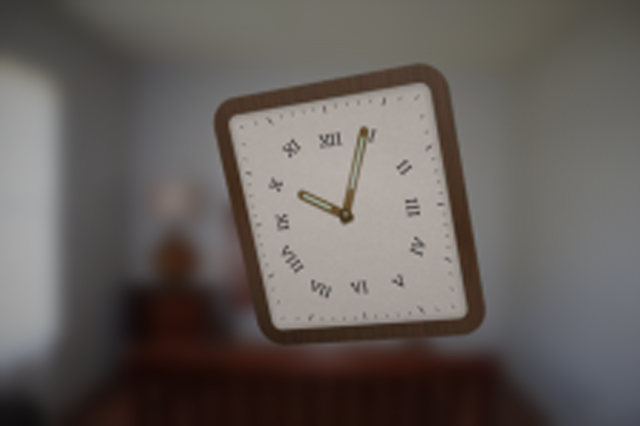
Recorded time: 10h04
